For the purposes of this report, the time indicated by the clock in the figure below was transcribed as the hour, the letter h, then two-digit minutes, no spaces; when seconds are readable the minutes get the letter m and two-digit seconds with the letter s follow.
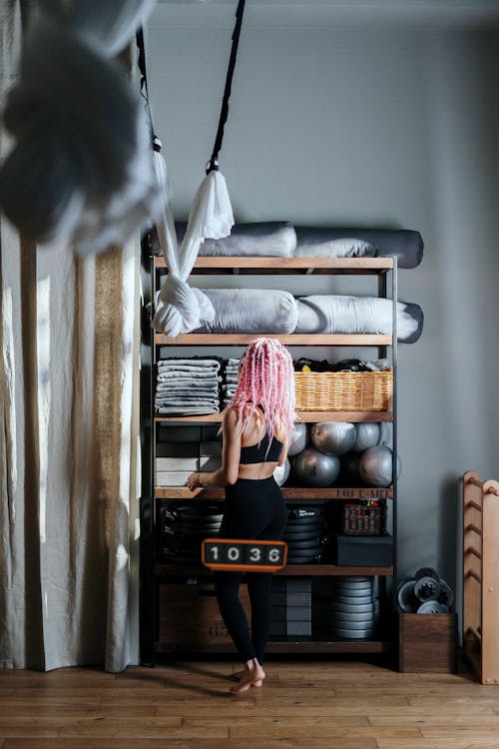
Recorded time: 10h36
